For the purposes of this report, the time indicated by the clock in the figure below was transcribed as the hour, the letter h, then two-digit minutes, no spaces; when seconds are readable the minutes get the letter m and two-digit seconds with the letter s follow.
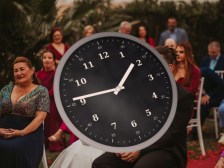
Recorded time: 1h46
